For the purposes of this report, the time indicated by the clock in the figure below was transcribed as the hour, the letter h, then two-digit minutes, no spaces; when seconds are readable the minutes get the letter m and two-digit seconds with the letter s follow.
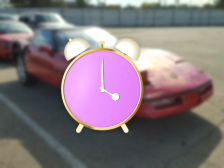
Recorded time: 4h00
